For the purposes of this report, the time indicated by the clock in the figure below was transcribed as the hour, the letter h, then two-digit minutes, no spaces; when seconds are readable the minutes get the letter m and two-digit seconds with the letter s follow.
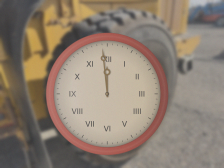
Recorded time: 11h59
